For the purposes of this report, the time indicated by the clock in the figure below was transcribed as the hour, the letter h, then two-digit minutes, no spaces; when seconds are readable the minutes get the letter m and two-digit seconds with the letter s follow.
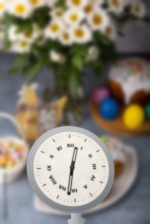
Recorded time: 12h32
